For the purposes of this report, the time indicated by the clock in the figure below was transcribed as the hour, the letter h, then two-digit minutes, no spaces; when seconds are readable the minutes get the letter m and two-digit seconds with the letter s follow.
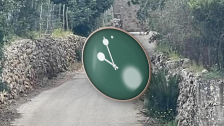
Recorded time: 9h57
